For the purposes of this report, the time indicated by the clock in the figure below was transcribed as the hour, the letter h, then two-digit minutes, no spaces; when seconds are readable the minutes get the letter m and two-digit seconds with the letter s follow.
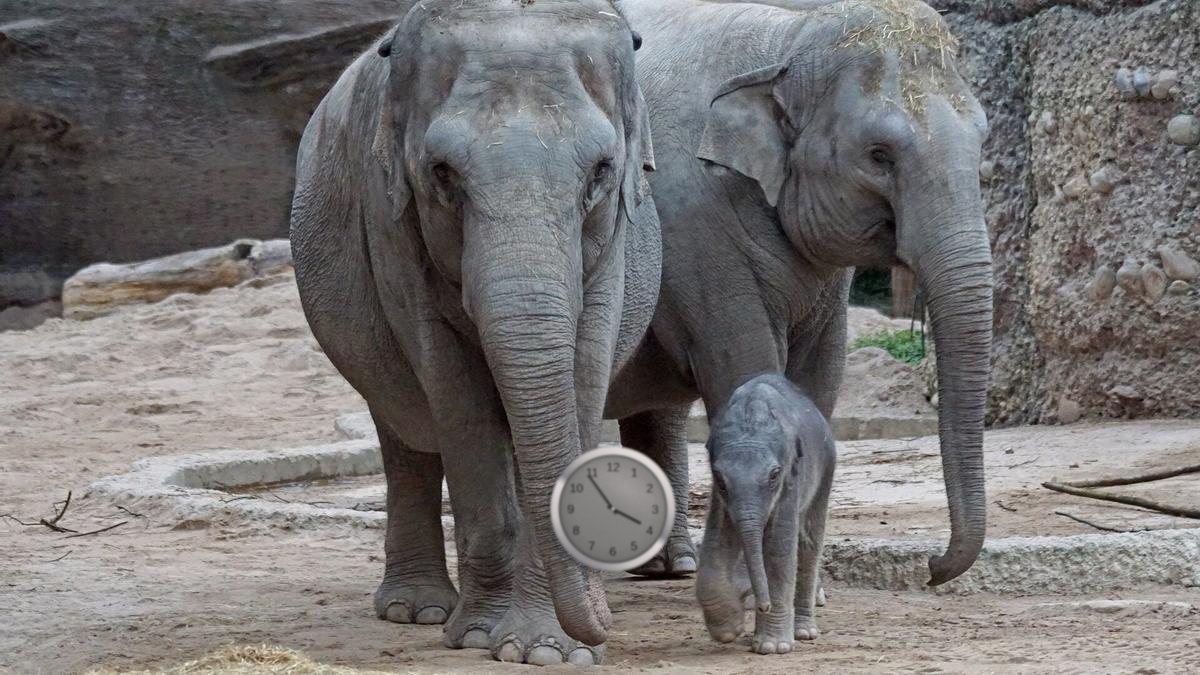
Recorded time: 3h54
